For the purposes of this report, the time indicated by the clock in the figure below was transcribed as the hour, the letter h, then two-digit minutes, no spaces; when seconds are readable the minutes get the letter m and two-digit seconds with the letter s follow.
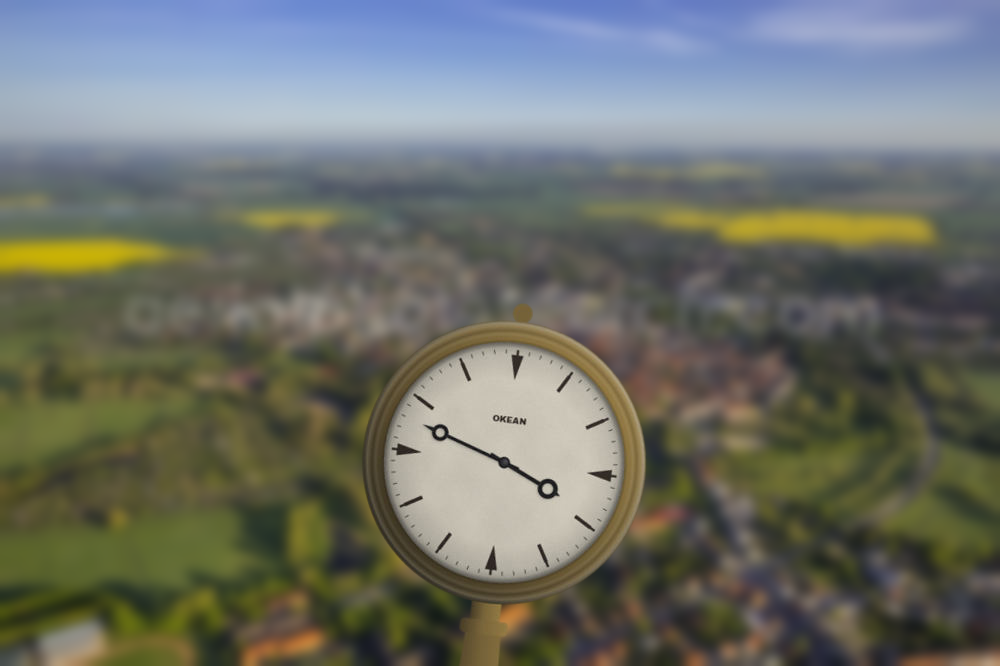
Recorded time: 3h48
